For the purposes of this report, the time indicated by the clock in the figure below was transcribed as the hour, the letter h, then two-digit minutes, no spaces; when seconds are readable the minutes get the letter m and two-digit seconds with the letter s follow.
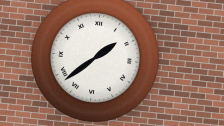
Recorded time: 1h38
